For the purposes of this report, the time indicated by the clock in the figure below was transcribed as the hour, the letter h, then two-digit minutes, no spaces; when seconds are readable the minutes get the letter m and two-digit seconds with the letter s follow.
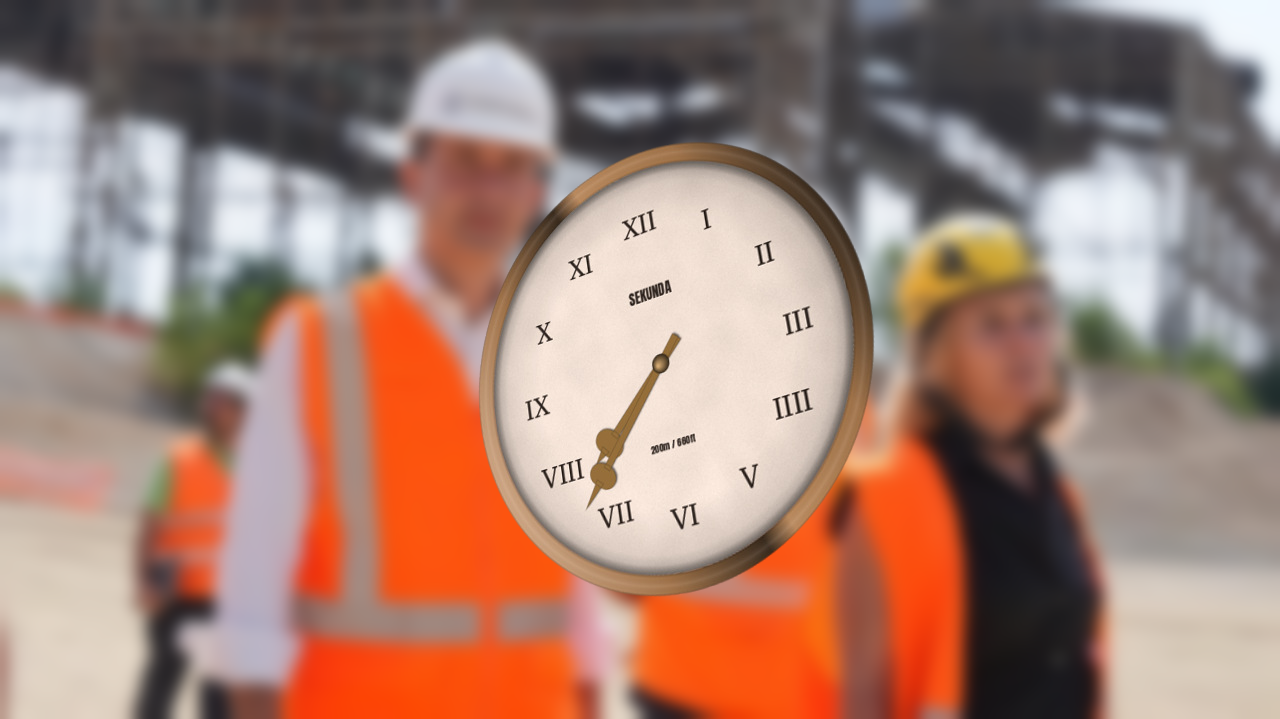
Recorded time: 7h37
